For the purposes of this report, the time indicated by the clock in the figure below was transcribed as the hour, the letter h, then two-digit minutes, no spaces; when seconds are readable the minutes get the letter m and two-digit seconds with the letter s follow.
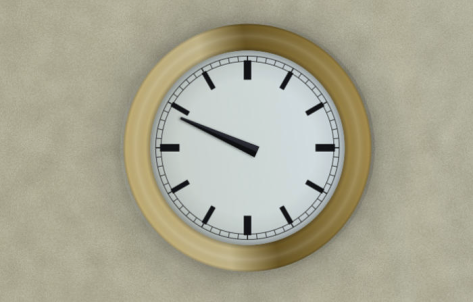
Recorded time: 9h49
